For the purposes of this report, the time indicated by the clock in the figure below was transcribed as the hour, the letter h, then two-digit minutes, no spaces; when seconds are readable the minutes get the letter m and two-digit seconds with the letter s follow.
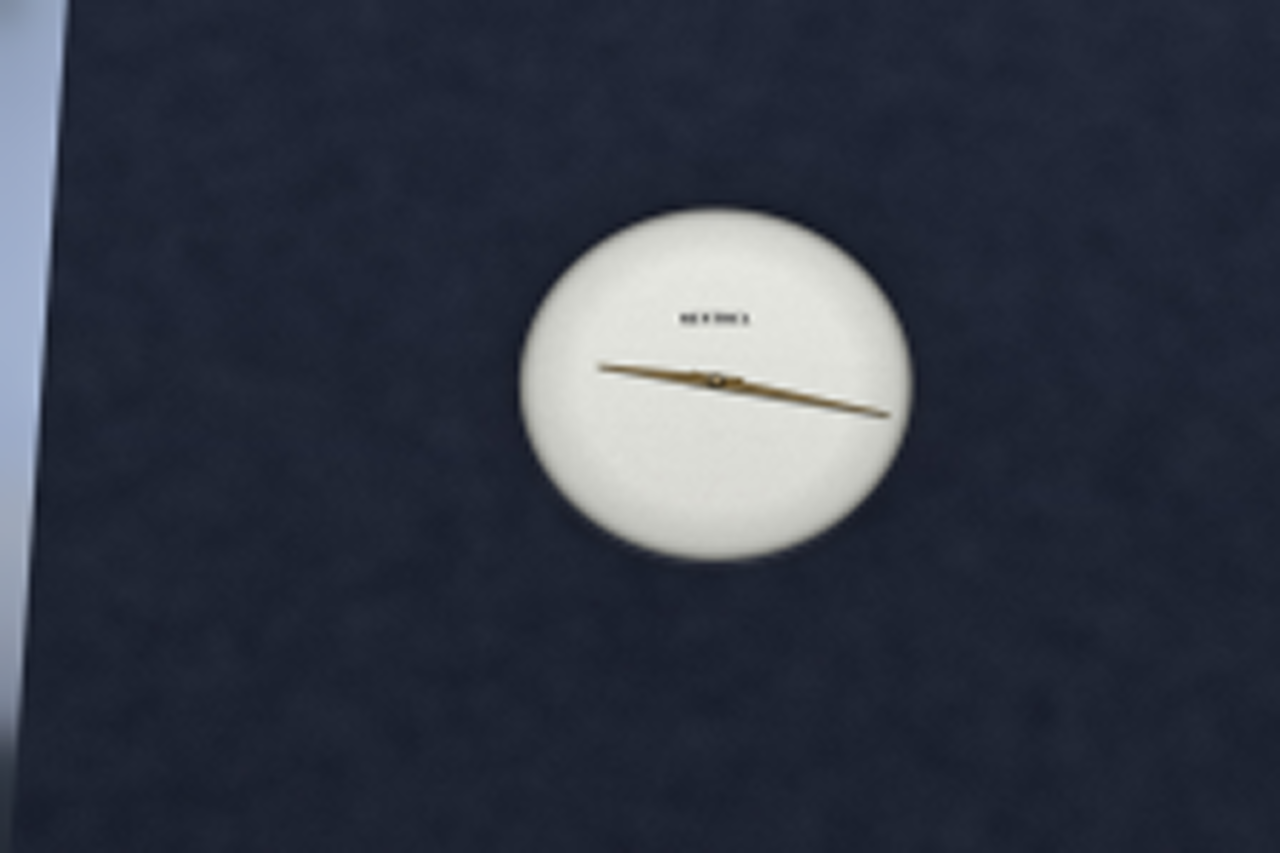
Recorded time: 9h17
